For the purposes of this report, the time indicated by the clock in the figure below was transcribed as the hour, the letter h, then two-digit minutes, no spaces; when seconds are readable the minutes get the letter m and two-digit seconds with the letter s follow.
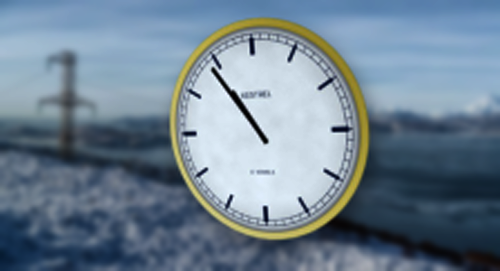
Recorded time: 10h54
